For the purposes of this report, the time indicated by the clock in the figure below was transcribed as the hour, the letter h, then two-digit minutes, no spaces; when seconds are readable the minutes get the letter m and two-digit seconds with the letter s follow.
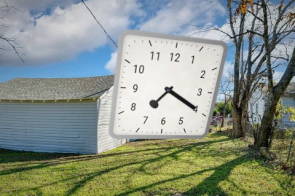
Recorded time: 7h20
